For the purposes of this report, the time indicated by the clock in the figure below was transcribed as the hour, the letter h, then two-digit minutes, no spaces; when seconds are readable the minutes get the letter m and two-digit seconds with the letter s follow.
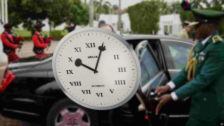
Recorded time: 10h04
